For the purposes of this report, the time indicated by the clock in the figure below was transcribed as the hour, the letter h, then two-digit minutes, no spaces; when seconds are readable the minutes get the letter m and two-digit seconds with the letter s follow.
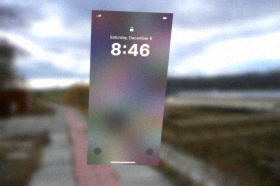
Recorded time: 8h46
